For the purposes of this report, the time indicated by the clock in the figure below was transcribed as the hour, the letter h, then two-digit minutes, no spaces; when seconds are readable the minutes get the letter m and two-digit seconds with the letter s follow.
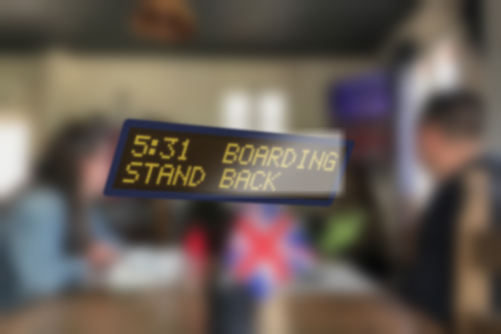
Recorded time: 5h31
